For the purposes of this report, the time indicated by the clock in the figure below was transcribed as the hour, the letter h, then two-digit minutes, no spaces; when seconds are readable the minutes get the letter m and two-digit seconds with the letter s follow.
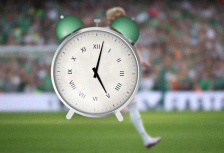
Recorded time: 5h02
